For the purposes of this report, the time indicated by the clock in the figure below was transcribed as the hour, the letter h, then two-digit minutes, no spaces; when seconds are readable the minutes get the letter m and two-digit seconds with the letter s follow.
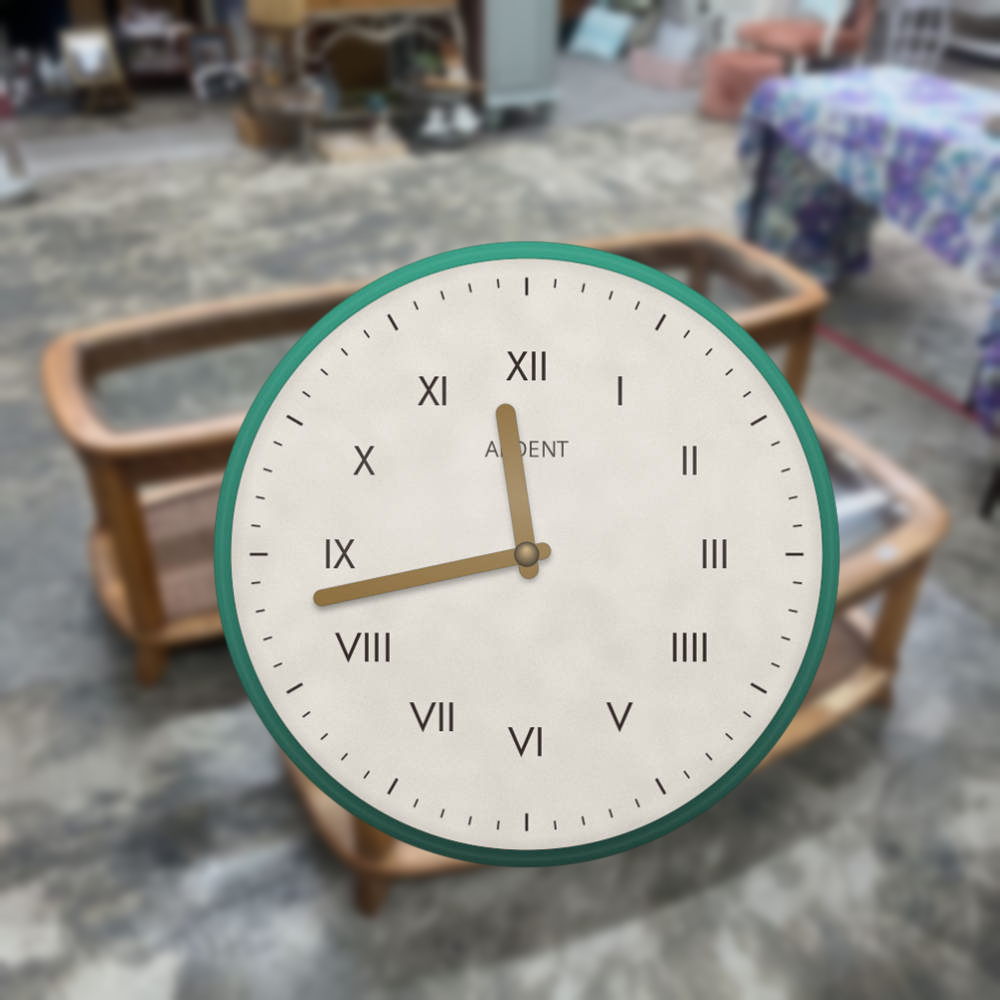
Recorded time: 11h43
